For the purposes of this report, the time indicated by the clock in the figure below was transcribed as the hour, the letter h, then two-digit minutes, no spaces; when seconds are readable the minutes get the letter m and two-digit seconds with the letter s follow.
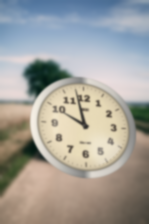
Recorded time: 9h58
